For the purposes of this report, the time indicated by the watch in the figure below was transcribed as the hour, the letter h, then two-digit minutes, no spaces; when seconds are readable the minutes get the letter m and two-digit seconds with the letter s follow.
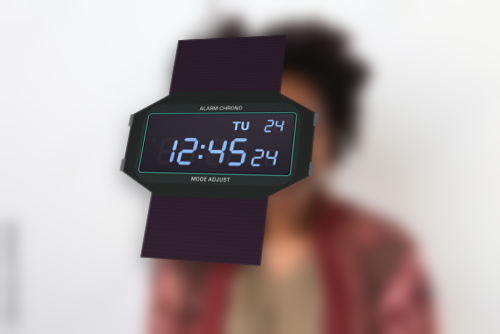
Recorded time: 12h45m24s
